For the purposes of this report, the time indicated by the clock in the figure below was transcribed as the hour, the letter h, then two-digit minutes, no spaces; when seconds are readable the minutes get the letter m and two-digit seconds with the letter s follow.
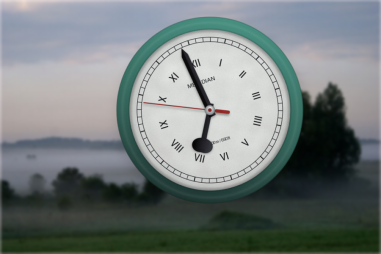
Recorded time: 6h58m49s
